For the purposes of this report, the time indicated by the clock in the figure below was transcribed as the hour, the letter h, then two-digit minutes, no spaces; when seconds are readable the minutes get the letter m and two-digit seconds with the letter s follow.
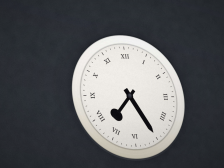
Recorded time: 7h25
